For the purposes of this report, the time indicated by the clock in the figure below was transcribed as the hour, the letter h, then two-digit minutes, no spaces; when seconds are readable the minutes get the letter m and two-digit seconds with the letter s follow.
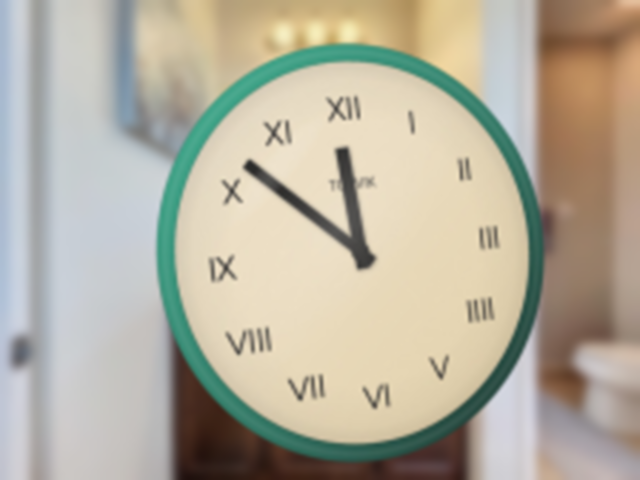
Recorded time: 11h52
